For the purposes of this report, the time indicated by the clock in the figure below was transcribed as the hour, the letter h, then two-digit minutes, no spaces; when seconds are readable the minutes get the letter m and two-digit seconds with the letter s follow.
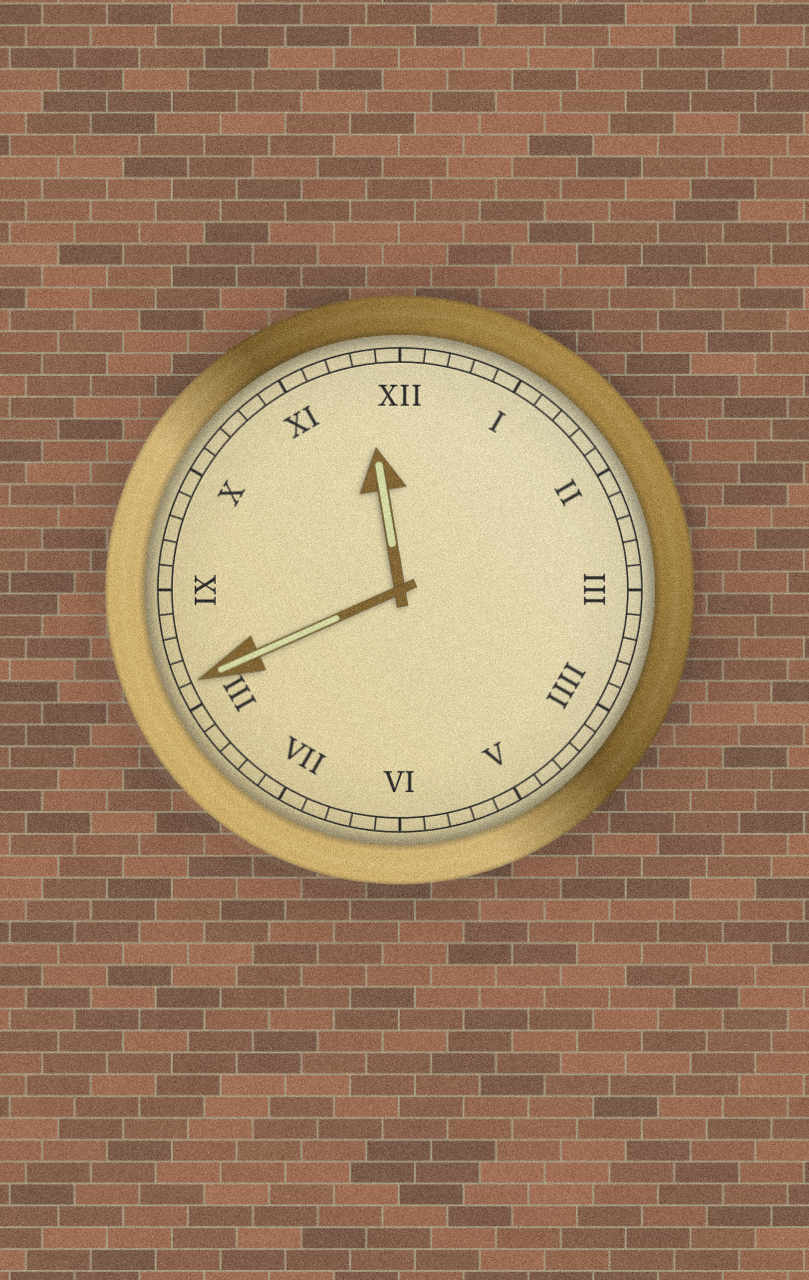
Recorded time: 11h41
